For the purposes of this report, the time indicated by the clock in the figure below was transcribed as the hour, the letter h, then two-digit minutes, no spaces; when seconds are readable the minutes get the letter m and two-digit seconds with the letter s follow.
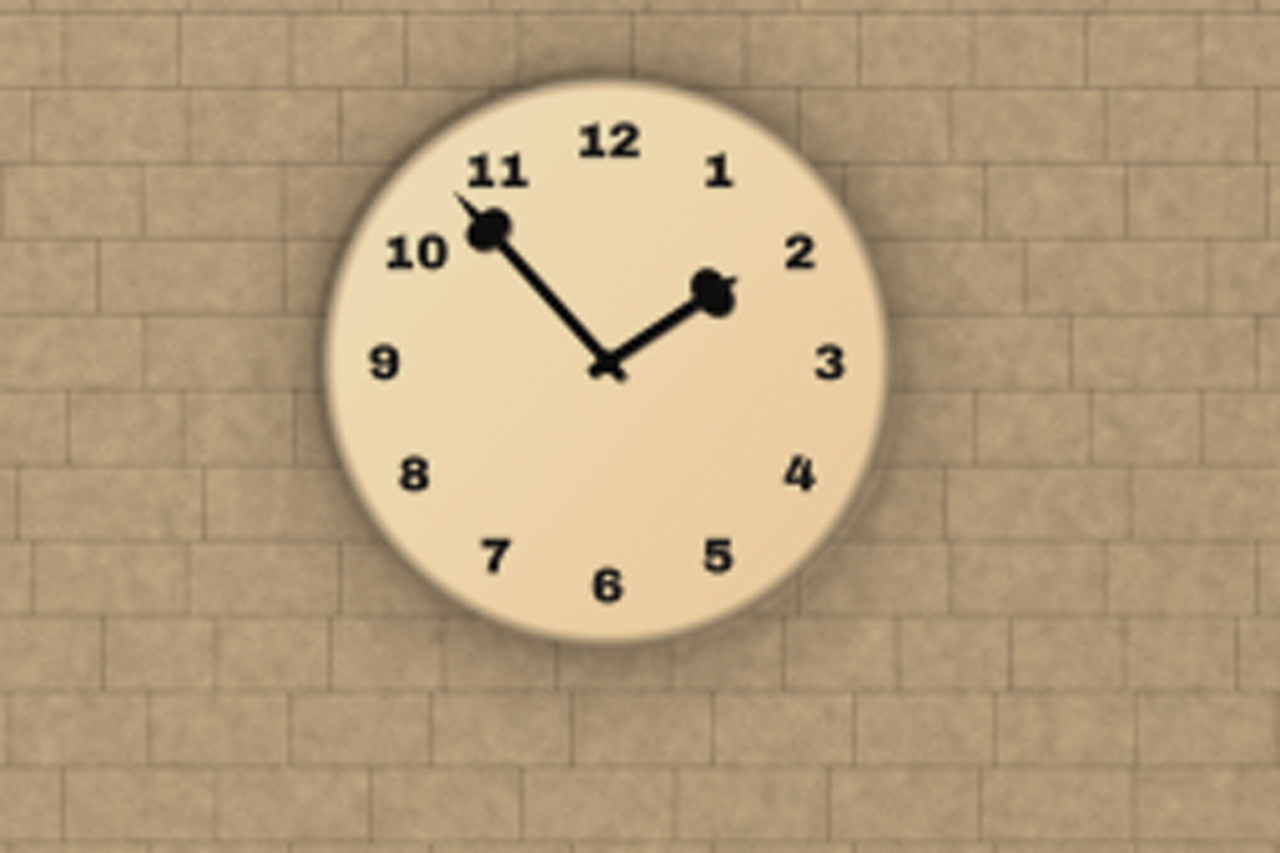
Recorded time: 1h53
